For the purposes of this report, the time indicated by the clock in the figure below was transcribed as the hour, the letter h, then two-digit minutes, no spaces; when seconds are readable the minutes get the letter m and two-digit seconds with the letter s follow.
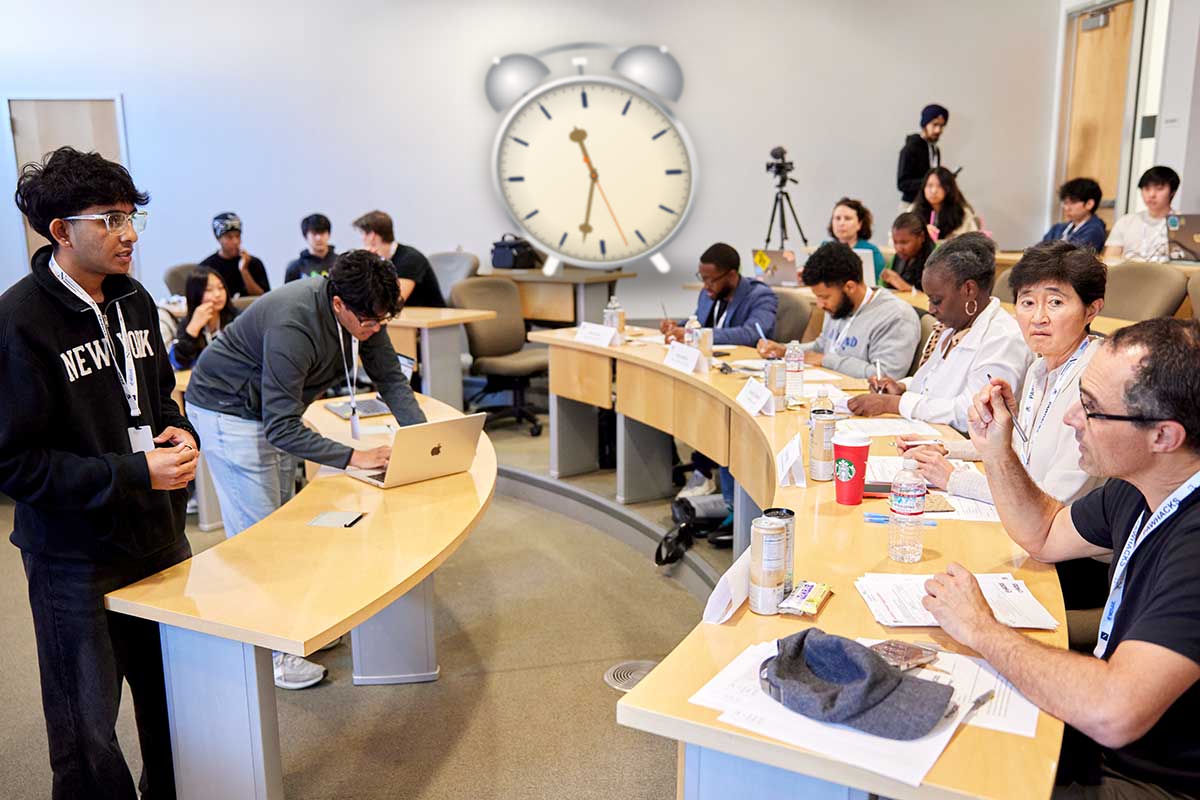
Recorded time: 11h32m27s
